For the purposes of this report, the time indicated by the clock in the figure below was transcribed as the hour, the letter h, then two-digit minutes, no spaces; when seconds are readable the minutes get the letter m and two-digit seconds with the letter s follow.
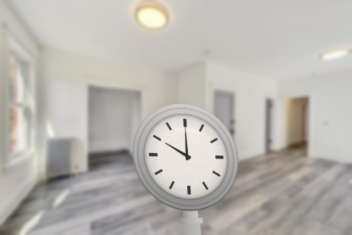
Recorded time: 10h00
